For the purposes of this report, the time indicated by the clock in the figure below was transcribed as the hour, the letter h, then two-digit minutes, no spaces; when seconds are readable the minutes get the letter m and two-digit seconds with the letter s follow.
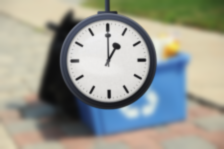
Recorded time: 1h00
